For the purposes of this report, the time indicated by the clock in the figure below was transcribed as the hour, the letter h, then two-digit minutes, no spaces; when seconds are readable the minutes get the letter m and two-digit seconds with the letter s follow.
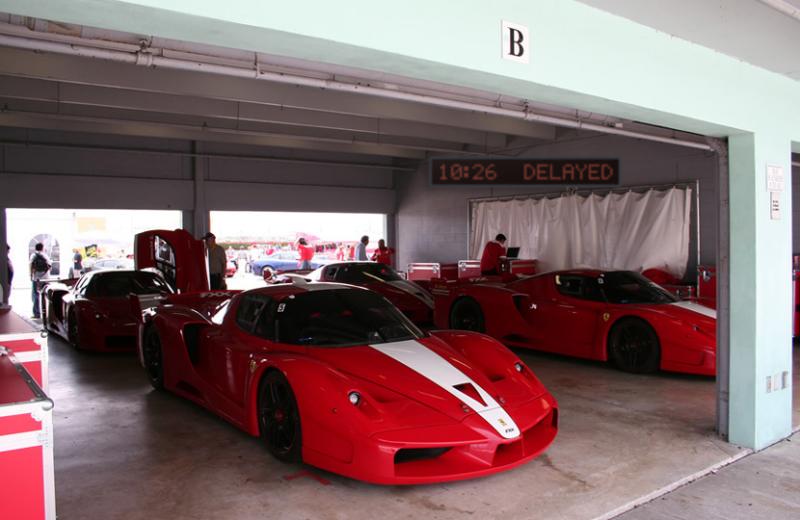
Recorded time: 10h26
